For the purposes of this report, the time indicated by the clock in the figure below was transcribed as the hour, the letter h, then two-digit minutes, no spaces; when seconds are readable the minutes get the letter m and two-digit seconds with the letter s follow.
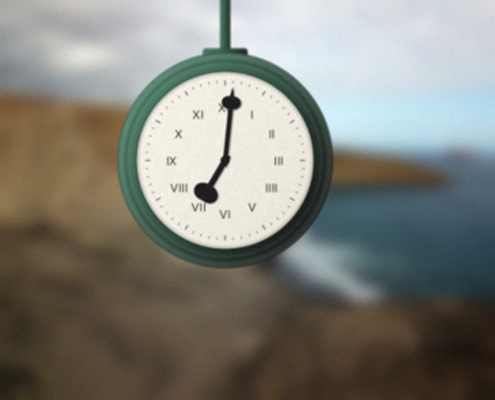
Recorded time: 7h01
